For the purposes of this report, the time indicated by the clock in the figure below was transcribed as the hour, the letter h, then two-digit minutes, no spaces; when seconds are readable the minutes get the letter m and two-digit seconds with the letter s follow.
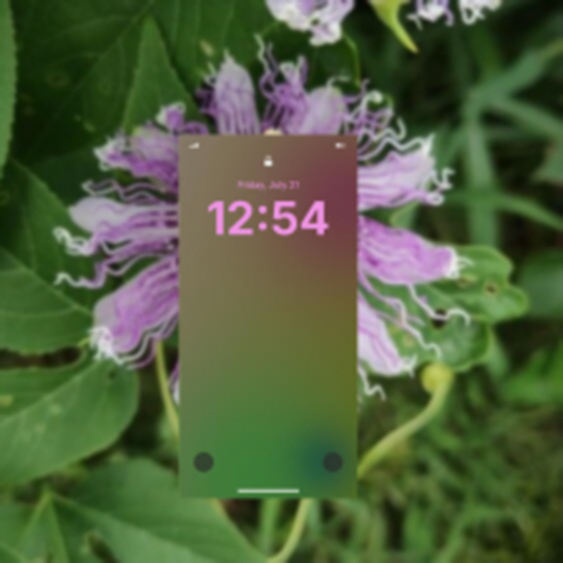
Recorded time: 12h54
